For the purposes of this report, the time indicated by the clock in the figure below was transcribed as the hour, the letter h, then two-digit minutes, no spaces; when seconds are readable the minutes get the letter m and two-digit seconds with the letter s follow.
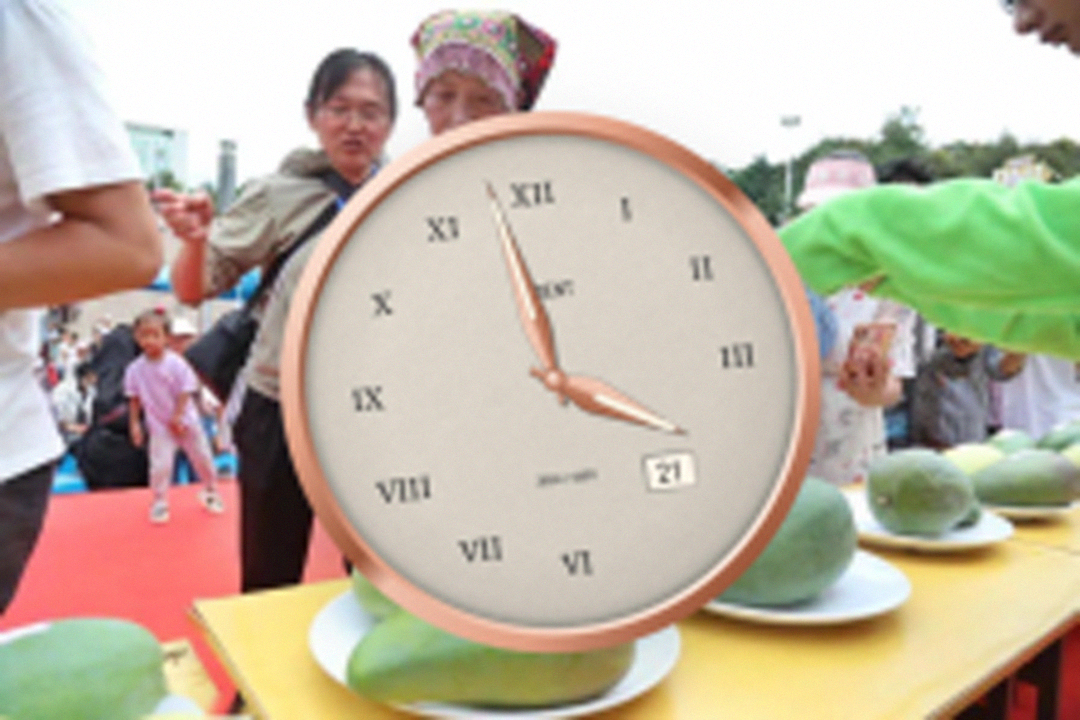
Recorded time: 3h58
